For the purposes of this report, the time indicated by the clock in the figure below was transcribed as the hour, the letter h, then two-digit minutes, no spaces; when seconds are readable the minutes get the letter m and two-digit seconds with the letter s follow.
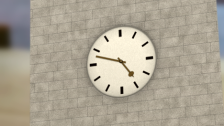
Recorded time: 4h48
